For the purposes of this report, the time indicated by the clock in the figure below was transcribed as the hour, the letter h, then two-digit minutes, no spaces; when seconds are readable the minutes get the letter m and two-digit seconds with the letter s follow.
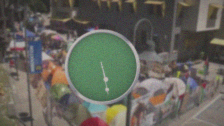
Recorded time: 5h28
